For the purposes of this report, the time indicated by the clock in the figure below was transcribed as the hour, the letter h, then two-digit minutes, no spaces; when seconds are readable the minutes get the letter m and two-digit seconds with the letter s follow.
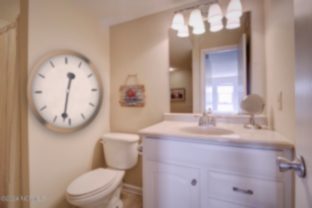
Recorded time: 12h32
